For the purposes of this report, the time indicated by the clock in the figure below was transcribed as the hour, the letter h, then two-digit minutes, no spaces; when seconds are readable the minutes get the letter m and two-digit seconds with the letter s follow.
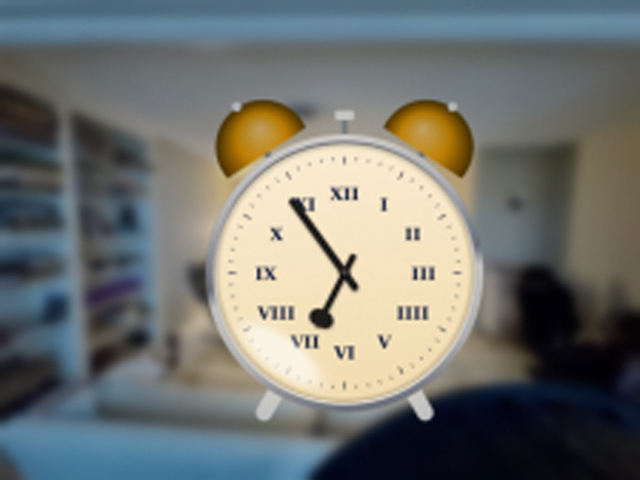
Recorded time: 6h54
